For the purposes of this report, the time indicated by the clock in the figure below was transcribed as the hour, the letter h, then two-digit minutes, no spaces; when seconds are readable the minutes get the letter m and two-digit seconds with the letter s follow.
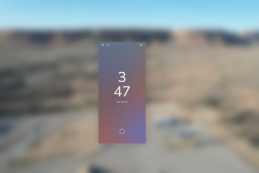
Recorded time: 3h47
